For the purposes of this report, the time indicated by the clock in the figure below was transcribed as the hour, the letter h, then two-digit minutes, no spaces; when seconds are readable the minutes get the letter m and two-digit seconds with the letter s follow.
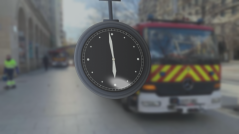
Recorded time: 5h59
